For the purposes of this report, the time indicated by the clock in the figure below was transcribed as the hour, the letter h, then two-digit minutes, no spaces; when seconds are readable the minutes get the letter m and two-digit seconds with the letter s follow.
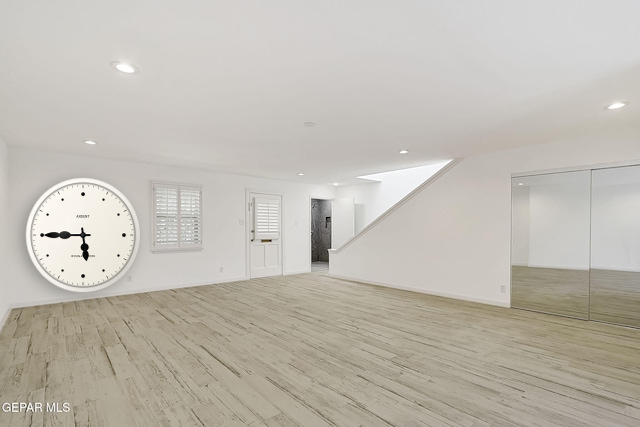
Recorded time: 5h45
